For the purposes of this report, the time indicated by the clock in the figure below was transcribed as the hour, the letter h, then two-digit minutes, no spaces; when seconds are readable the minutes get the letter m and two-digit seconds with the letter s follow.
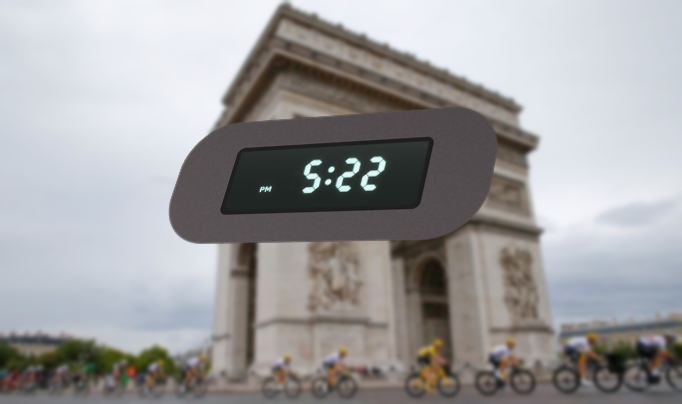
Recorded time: 5h22
